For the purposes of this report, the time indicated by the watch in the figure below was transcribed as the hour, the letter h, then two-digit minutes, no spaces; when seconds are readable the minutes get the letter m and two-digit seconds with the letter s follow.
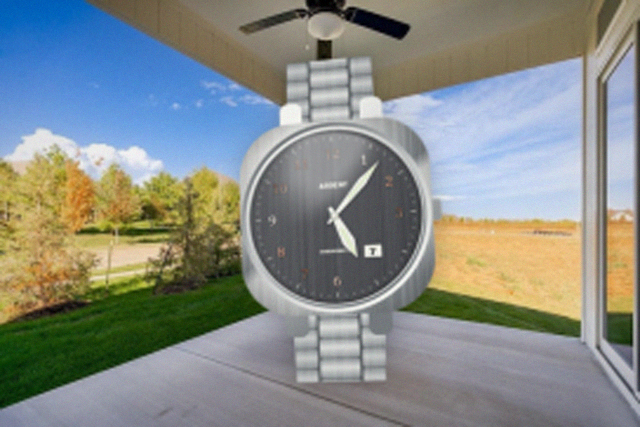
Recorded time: 5h07
